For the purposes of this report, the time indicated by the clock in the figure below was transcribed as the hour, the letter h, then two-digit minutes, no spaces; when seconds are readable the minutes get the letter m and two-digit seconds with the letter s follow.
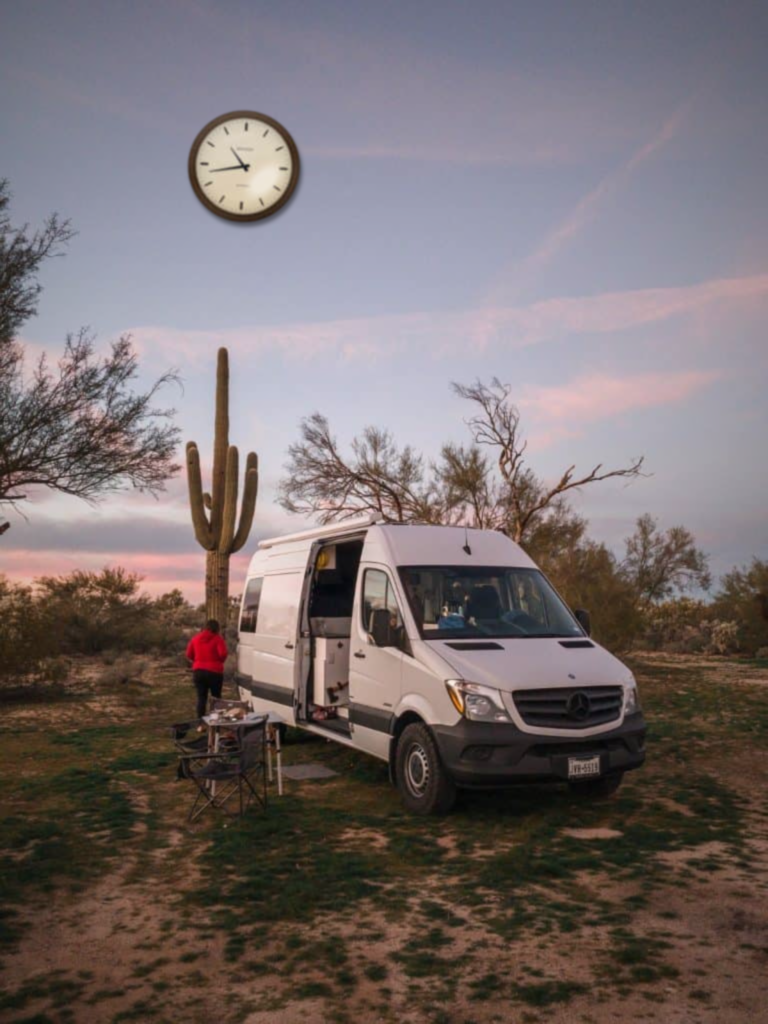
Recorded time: 10h43
